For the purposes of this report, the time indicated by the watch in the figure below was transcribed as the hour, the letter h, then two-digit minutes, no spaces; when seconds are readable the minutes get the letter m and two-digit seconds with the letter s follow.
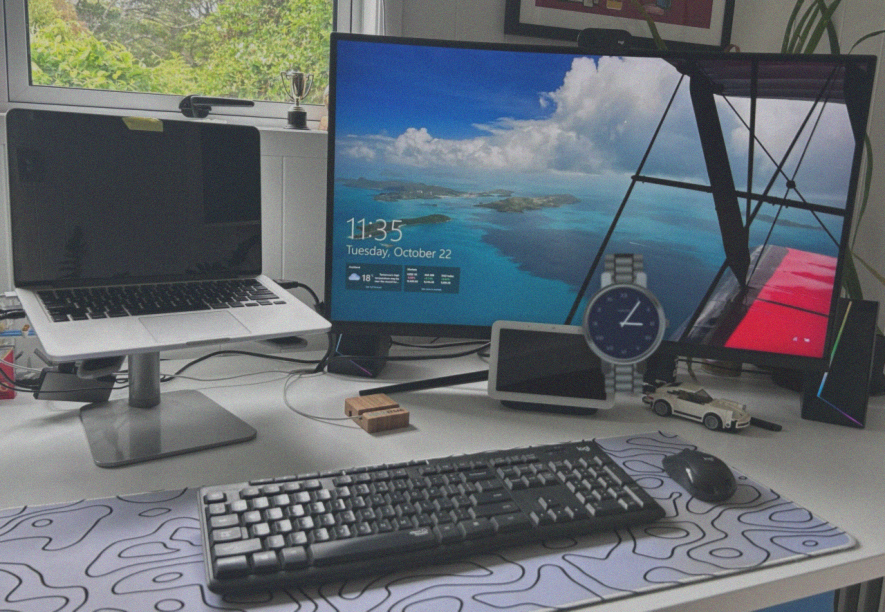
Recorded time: 3h06
